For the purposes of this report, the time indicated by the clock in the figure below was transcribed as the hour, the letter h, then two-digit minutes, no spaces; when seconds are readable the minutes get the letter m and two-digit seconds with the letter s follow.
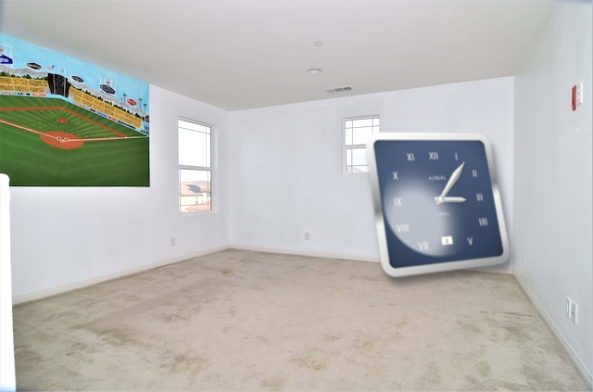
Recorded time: 3h07
